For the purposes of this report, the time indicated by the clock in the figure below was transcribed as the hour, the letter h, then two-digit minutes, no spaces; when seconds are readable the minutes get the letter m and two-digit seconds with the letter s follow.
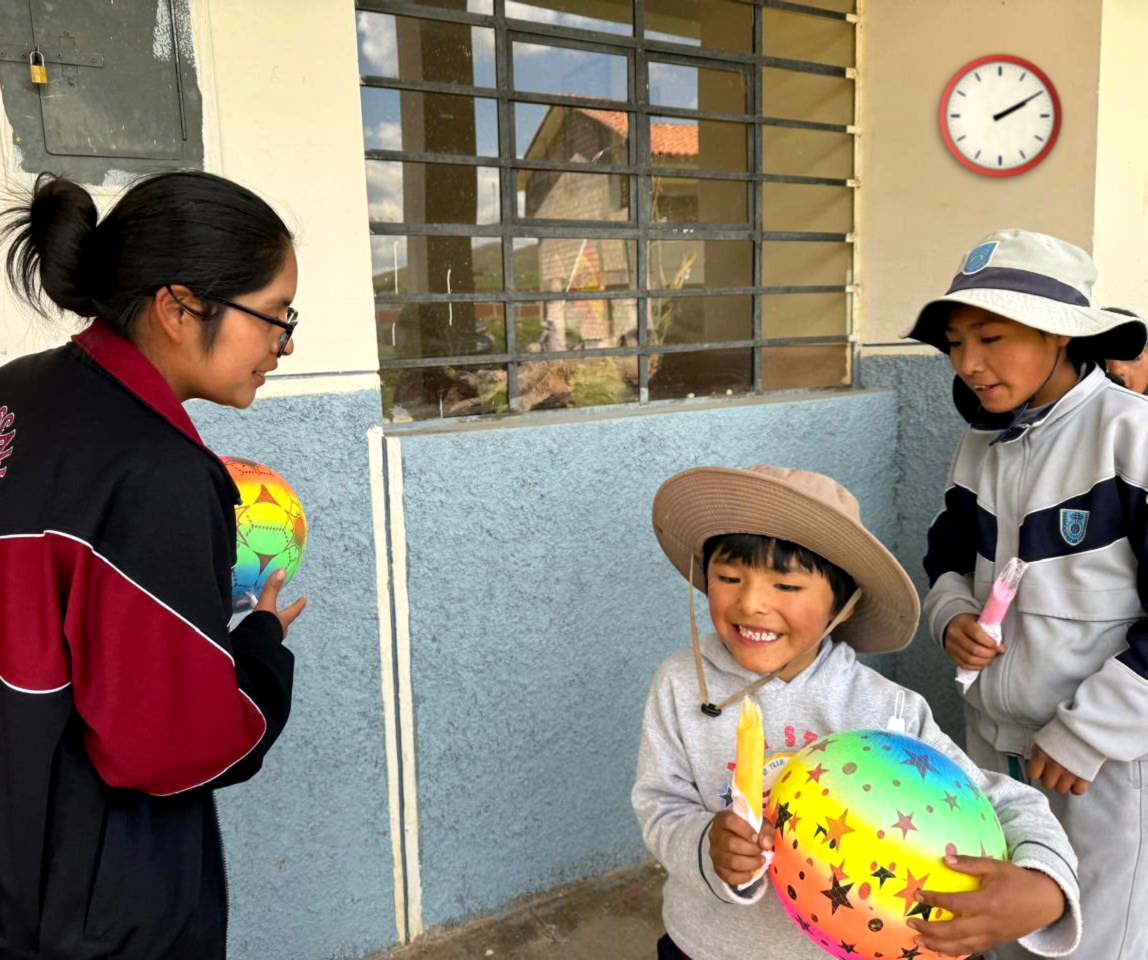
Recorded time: 2h10
